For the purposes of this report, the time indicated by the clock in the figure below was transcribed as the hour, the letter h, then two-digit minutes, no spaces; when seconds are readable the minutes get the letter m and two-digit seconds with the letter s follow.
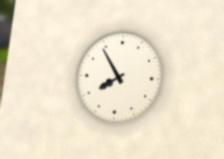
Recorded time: 7h54
